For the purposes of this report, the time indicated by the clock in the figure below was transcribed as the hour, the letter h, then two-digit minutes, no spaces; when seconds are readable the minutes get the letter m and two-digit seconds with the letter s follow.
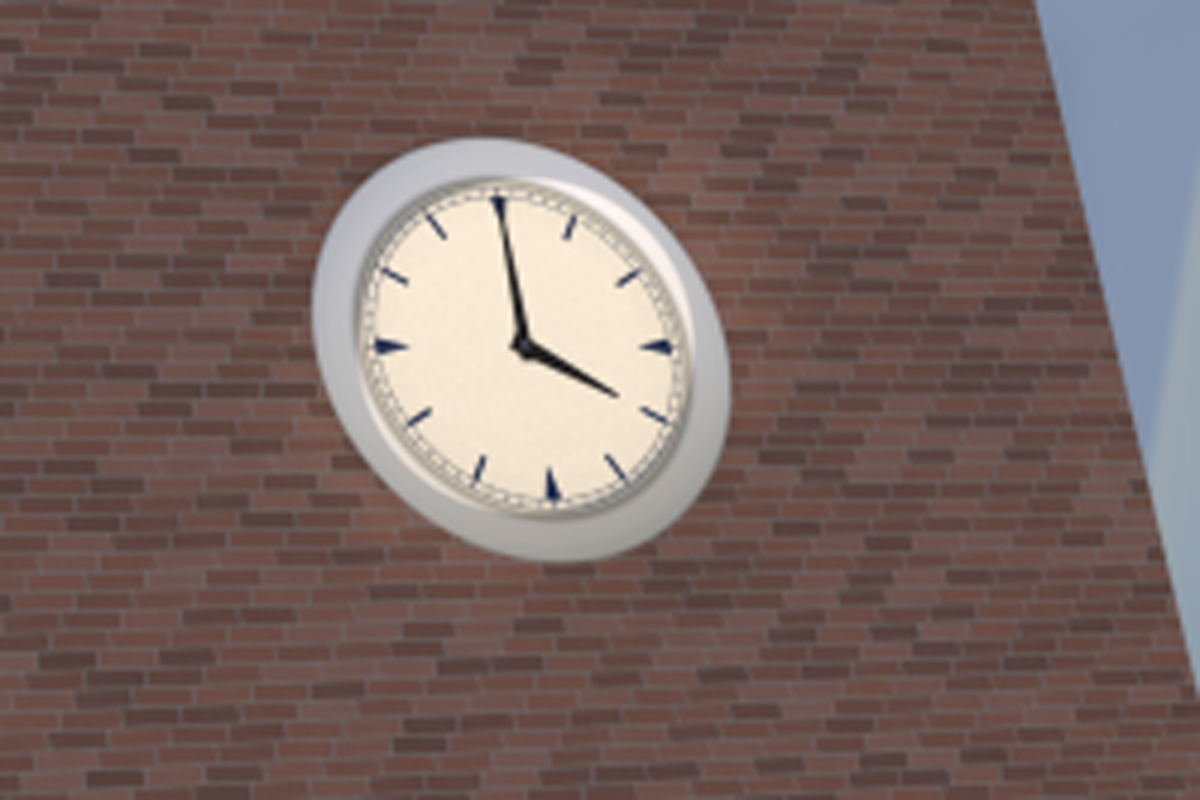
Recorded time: 4h00
